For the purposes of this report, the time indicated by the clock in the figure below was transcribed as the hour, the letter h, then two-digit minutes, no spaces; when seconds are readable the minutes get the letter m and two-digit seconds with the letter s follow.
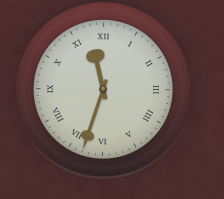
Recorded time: 11h33
